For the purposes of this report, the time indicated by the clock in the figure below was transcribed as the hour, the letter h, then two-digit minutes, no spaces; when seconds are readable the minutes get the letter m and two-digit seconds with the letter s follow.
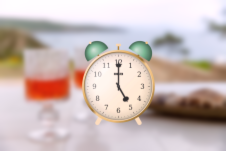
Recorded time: 5h00
